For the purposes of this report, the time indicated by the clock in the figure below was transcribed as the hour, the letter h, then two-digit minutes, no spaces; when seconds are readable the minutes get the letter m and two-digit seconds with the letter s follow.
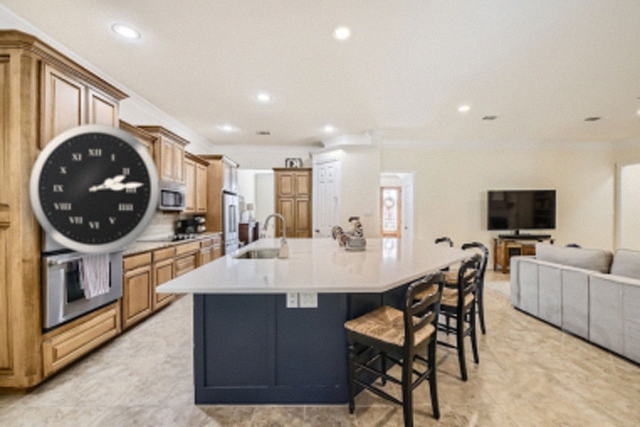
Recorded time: 2h14
